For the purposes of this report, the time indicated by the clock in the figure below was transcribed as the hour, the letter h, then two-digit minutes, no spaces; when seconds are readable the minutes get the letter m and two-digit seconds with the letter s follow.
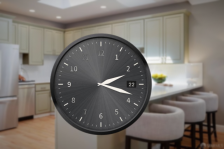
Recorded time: 2h18
